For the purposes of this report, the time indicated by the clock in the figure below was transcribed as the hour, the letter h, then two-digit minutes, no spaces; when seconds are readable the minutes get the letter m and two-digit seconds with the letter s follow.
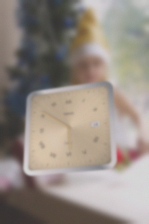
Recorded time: 5h51
